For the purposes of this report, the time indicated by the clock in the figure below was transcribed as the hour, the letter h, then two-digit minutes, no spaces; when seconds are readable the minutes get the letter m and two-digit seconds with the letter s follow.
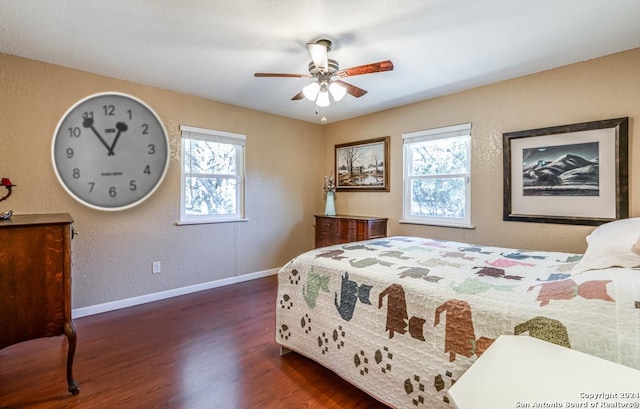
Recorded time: 12h54
